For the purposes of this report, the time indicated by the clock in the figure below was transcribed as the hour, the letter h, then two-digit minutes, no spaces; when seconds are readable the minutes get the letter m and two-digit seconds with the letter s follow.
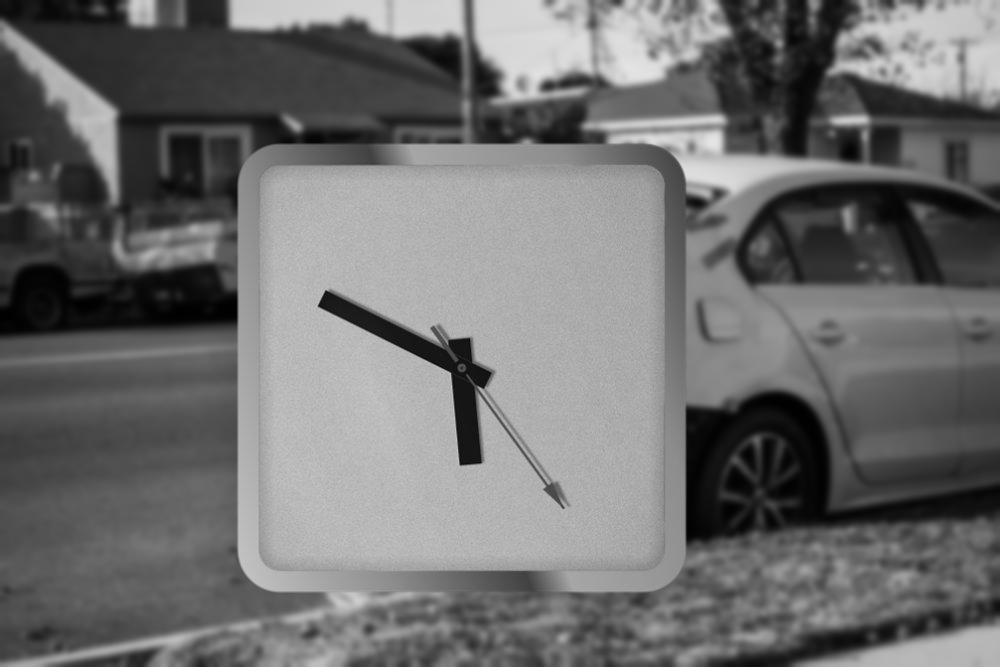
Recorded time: 5h49m24s
